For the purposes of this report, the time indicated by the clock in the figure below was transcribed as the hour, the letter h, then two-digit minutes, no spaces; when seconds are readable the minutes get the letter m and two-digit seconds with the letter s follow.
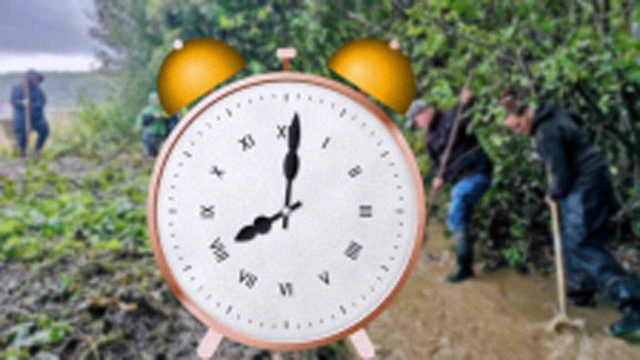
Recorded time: 8h01
